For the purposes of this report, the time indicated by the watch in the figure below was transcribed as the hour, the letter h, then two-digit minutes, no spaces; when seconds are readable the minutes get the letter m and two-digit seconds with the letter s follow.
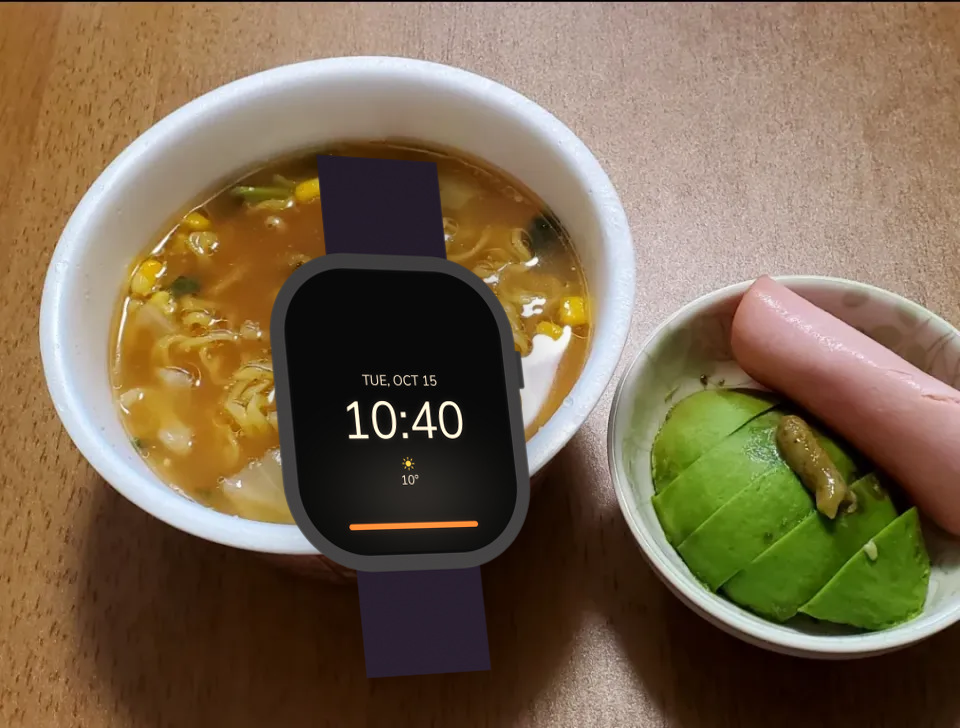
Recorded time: 10h40
